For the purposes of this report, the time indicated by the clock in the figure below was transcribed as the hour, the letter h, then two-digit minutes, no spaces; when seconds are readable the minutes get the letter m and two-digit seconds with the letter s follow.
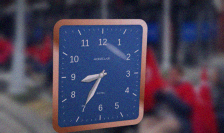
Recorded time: 8h35
